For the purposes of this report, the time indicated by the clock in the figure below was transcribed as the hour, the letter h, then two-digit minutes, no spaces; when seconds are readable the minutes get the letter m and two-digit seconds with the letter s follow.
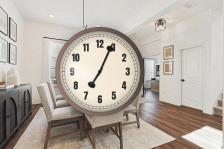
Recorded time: 7h04
